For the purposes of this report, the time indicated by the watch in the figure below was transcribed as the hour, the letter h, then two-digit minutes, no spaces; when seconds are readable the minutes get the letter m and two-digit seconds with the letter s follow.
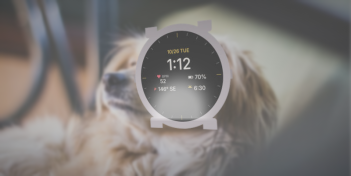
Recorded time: 1h12
